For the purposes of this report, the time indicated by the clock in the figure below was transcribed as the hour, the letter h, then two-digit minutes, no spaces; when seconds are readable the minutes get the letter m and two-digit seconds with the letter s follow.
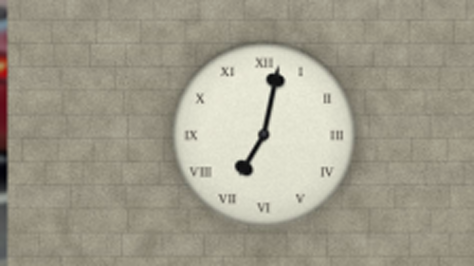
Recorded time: 7h02
